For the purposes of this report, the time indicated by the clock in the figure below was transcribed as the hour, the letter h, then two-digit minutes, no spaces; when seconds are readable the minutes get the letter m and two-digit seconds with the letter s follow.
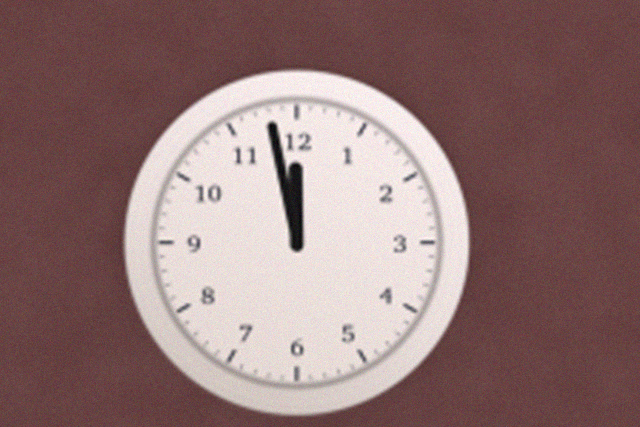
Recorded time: 11h58
